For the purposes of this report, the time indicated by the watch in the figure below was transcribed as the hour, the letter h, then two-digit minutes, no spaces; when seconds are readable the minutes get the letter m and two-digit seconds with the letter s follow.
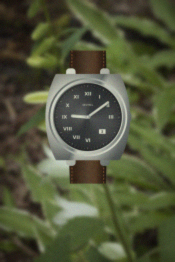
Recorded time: 9h09
